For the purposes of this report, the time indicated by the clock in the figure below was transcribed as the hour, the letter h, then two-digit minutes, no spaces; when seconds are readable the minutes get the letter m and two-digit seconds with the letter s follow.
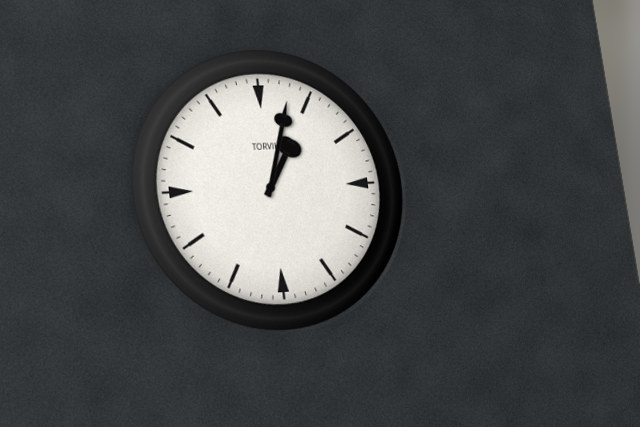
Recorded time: 1h03
